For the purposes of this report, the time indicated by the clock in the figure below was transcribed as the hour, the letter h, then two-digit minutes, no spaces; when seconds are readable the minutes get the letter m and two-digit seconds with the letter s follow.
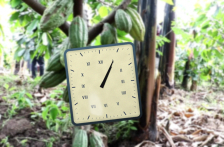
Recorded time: 1h05
